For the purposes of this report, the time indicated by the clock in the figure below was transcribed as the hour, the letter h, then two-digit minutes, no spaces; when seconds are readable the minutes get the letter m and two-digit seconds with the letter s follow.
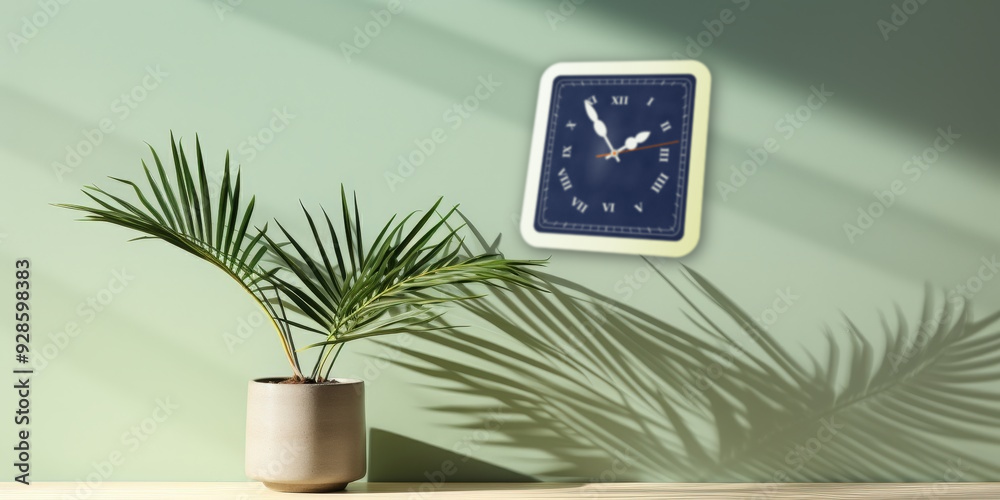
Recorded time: 1h54m13s
